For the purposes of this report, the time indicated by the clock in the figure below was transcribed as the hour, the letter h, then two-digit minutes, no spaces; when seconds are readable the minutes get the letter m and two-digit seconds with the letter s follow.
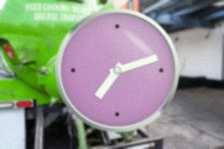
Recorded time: 7h12
